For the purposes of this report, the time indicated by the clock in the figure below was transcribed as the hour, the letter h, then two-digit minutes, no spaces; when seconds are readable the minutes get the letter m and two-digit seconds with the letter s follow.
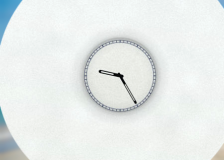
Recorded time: 9h25
